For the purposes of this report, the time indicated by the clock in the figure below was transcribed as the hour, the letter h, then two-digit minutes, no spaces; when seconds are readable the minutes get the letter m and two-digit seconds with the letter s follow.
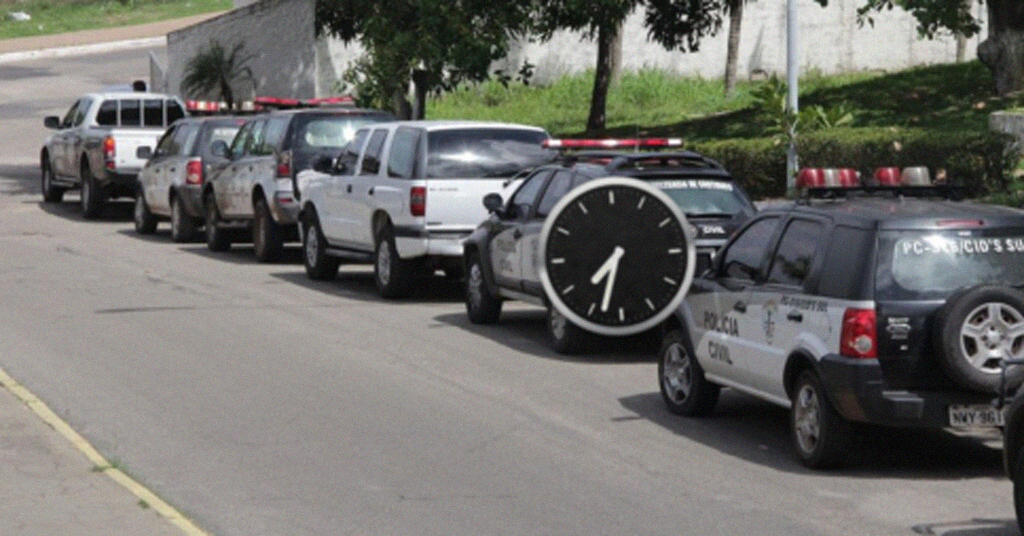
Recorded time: 7h33
